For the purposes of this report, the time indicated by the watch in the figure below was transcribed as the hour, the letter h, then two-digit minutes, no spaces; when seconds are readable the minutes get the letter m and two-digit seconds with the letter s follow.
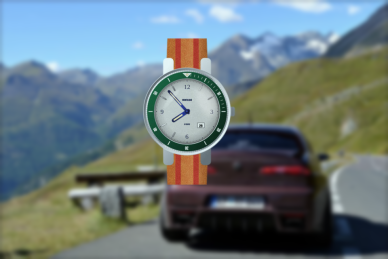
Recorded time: 7h53
